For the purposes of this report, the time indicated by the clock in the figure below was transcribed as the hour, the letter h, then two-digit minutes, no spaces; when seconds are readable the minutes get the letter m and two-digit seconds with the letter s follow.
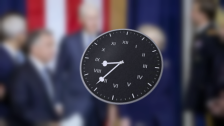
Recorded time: 8h36
